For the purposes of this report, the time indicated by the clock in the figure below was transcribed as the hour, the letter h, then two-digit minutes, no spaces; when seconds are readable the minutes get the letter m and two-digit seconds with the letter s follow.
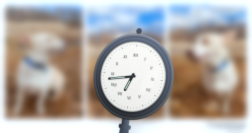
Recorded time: 6h43
